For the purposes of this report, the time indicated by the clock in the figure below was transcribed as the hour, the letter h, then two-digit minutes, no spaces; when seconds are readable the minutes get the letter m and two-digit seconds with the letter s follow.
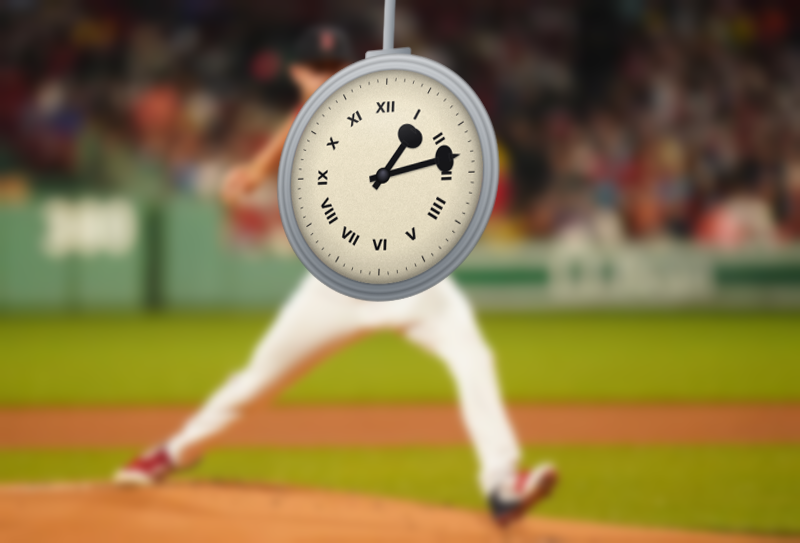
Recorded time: 1h13
